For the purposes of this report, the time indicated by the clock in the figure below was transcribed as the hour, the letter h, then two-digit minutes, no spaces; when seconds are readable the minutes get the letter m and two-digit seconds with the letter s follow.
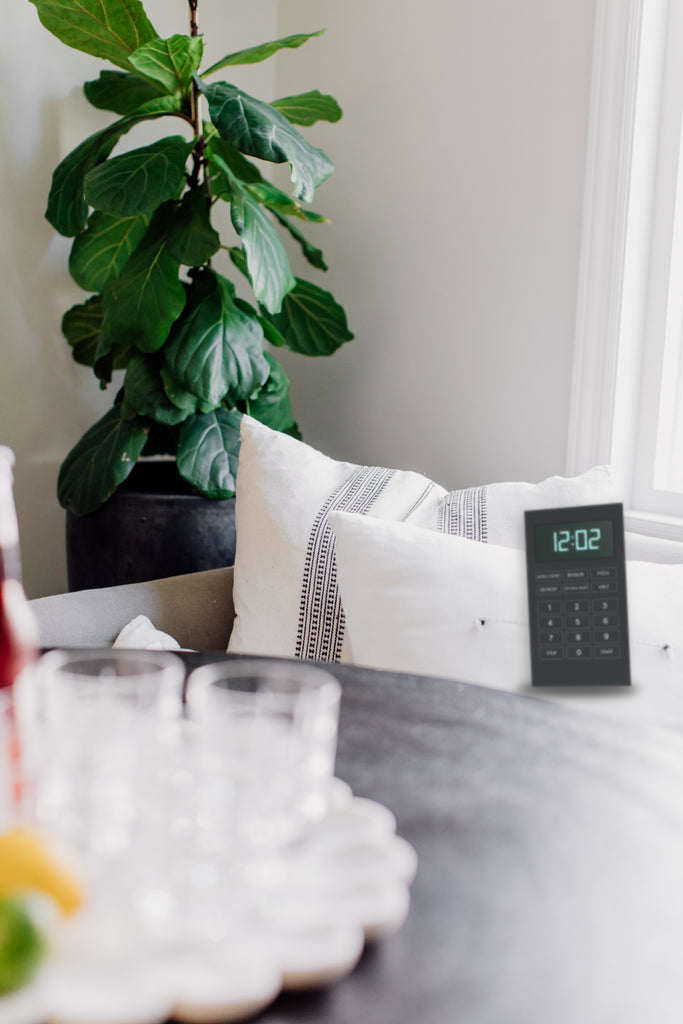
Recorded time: 12h02
